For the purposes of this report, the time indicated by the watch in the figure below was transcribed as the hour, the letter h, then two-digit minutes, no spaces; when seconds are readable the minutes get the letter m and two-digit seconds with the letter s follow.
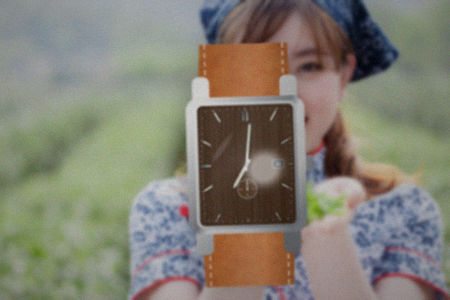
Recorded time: 7h01
